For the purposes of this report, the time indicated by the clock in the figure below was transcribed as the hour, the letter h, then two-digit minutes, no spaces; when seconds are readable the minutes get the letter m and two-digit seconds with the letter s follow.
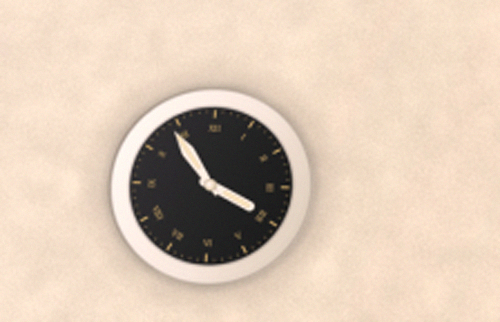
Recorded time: 3h54
